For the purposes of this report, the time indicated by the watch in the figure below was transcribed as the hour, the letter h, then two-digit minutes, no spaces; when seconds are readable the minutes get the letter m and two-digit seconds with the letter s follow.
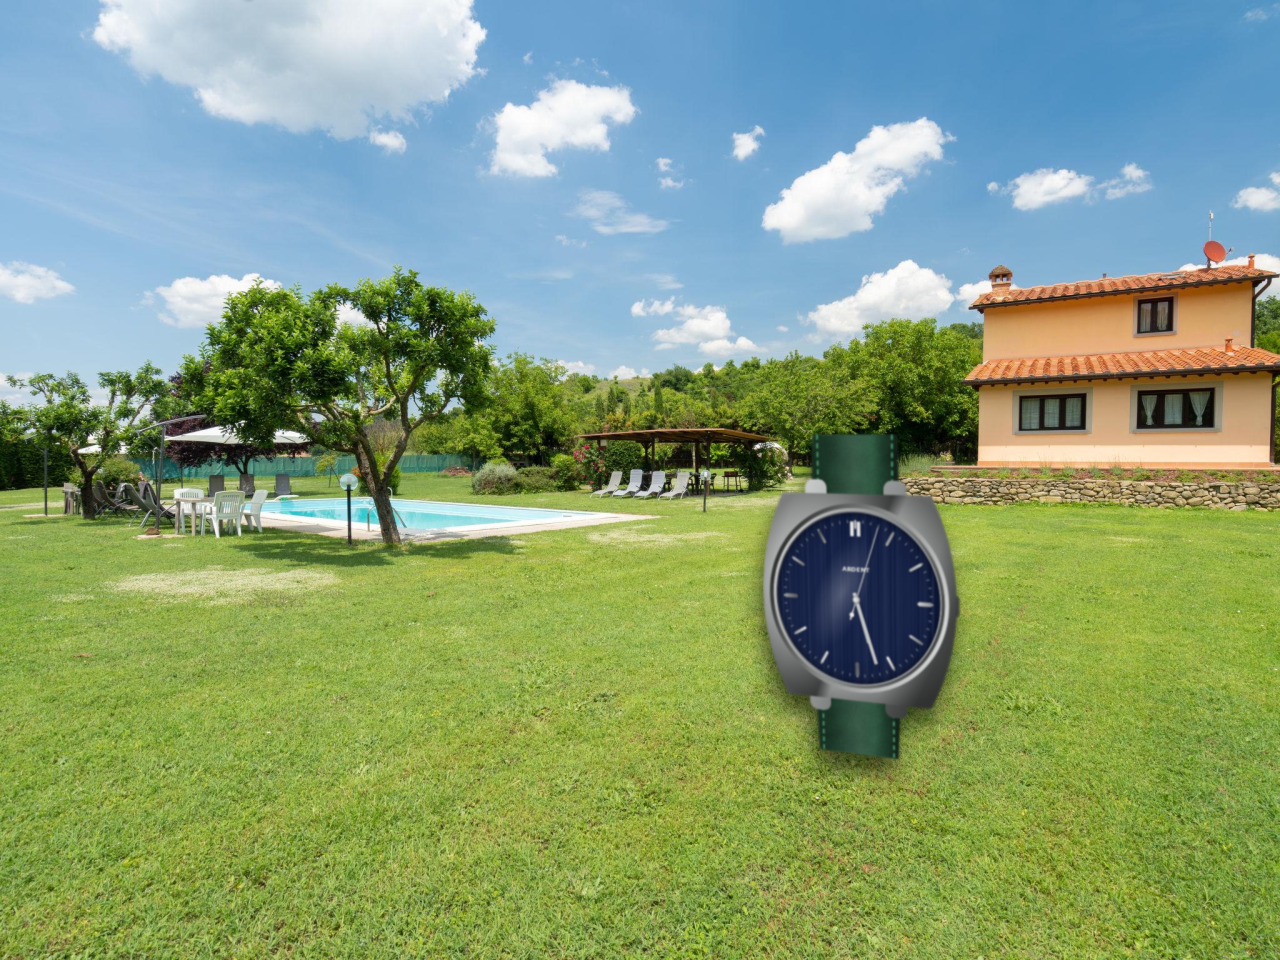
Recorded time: 5h27m03s
